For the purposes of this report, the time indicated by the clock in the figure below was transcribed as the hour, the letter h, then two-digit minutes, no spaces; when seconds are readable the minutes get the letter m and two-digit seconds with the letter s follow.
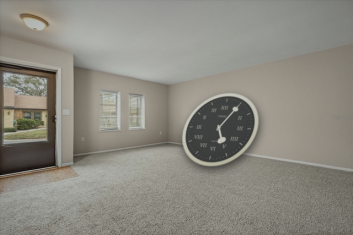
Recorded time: 5h05
